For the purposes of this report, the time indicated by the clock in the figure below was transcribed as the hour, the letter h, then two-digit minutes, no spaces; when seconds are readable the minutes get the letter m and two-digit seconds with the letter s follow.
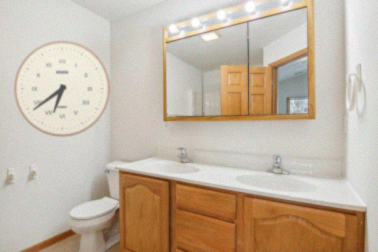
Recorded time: 6h39
